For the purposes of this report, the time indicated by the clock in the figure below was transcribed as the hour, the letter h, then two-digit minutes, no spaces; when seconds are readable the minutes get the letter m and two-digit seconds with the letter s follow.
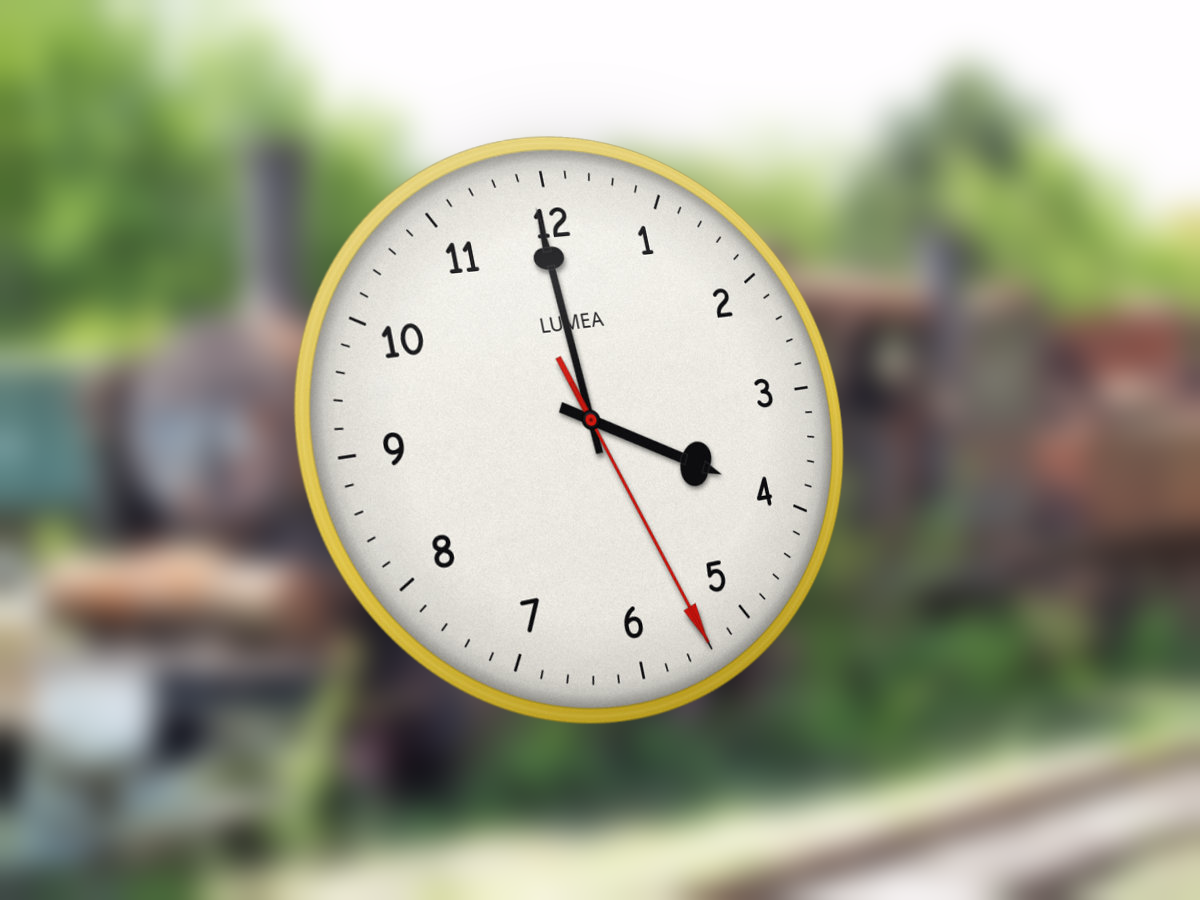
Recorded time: 3h59m27s
